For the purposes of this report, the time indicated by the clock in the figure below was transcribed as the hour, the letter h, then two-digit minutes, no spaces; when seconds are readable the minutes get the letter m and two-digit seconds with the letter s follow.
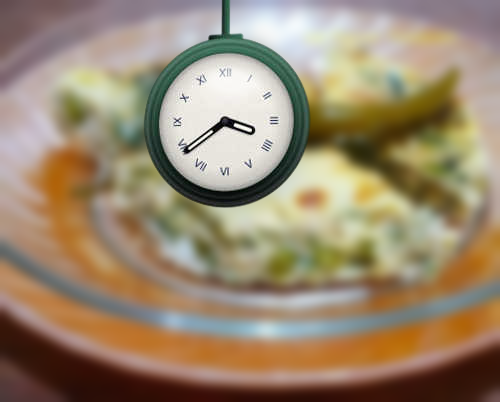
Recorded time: 3h39
